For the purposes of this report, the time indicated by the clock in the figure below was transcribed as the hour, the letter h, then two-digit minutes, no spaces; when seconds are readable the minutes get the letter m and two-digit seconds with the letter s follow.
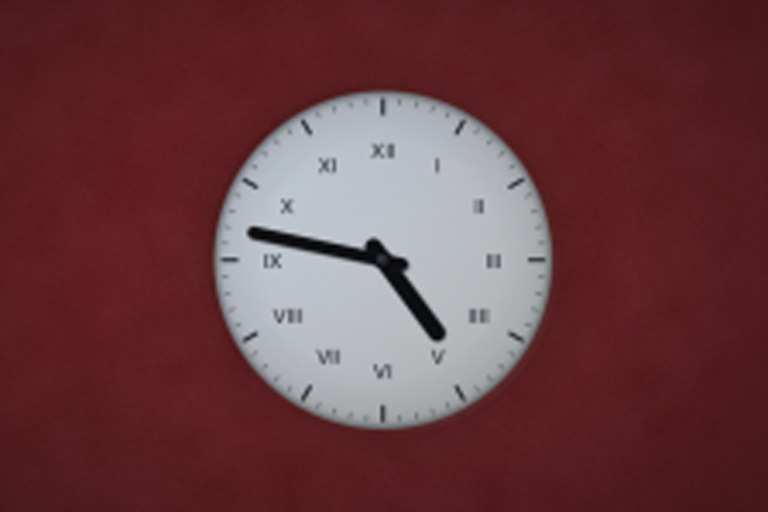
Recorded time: 4h47
